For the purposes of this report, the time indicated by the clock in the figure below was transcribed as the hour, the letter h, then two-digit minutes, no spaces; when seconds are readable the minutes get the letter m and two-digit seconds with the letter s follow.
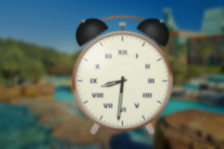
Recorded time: 8h31
